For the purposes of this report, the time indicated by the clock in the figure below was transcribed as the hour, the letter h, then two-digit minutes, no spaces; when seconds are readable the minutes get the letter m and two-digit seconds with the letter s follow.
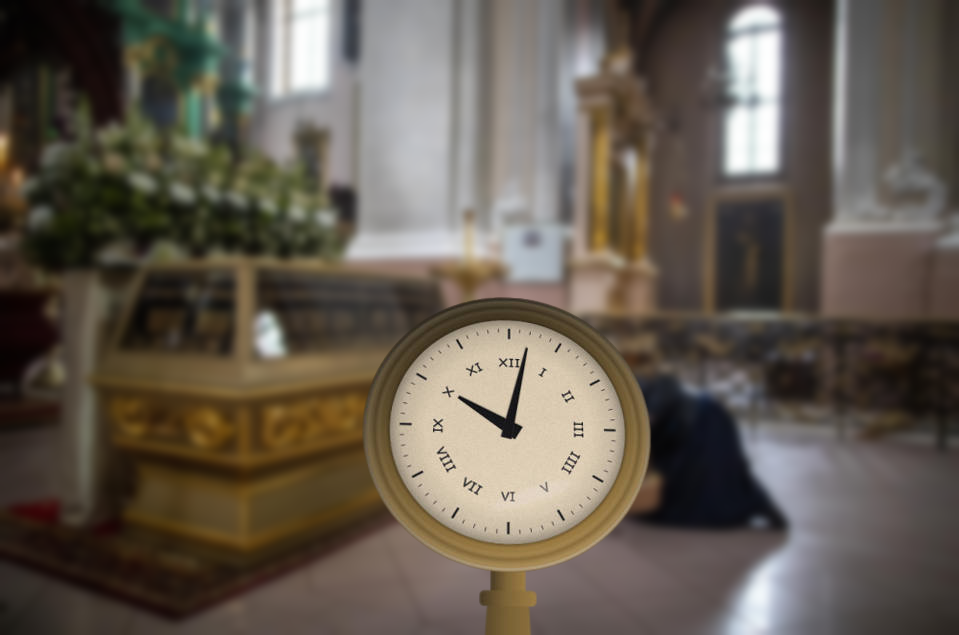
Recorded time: 10h02
